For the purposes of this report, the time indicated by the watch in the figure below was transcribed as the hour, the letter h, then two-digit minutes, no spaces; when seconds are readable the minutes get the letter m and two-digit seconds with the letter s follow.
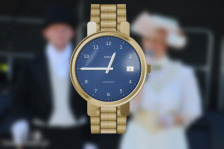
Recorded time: 12h45
